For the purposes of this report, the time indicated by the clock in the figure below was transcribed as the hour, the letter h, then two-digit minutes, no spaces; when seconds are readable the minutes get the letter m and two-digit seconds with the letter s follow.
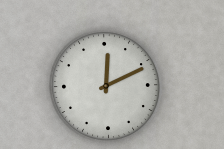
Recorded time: 12h11
